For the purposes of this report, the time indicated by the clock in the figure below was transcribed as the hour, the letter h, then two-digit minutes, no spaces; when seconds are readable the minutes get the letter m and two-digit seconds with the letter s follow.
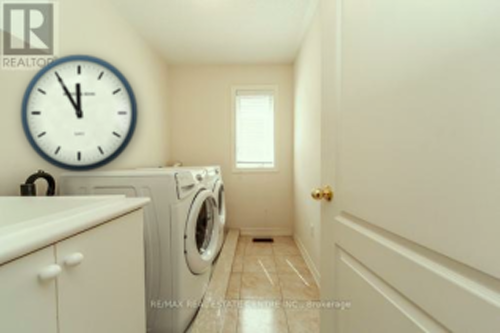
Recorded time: 11h55
